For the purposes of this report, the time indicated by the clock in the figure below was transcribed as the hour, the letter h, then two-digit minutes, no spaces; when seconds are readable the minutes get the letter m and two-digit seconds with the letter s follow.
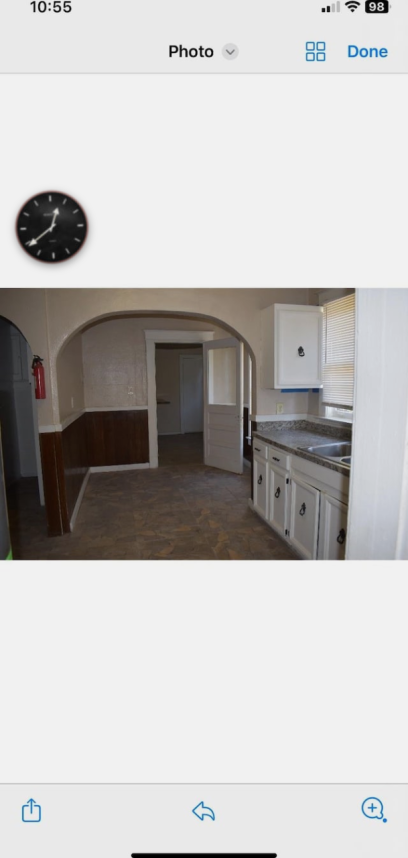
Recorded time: 12h39
